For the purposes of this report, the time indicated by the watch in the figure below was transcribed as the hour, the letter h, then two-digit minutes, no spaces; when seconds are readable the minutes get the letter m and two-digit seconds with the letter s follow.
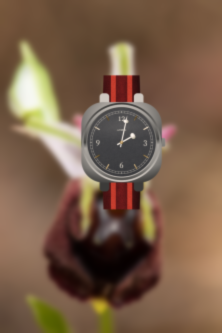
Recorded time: 2h02
